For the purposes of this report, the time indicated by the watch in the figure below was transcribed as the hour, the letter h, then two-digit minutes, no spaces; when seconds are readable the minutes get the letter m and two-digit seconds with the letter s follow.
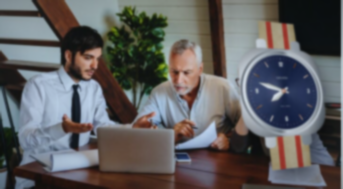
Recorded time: 7h48
